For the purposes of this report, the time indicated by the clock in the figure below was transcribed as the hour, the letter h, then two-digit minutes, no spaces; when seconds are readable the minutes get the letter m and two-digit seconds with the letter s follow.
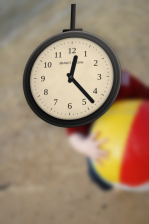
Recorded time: 12h23
